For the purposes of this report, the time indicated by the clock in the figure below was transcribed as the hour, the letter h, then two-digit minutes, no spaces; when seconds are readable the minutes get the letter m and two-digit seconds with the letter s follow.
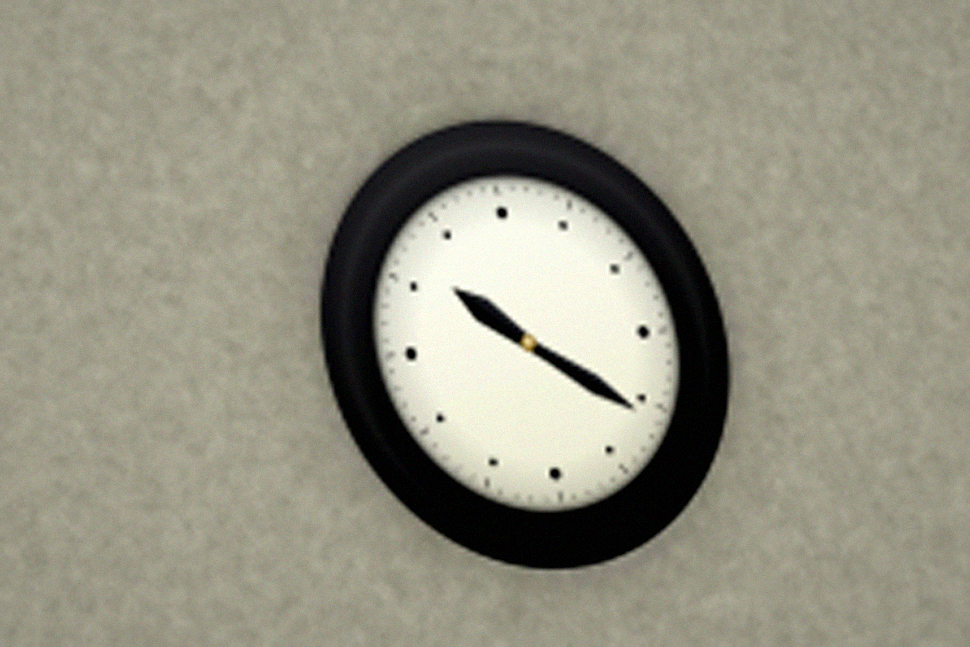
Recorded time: 10h21
